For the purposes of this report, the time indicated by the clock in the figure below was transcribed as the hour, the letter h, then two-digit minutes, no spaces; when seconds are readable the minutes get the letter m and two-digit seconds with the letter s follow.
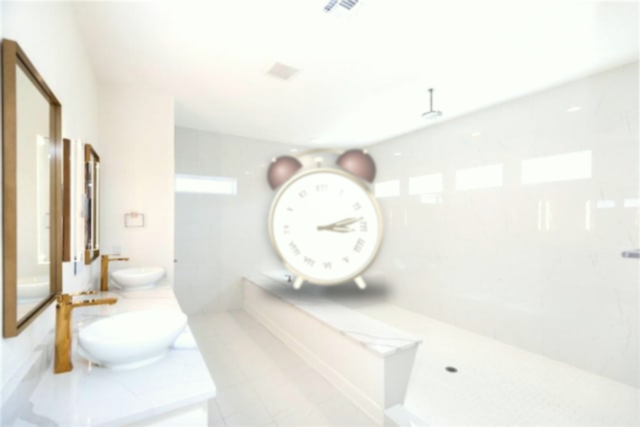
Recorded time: 3h13
